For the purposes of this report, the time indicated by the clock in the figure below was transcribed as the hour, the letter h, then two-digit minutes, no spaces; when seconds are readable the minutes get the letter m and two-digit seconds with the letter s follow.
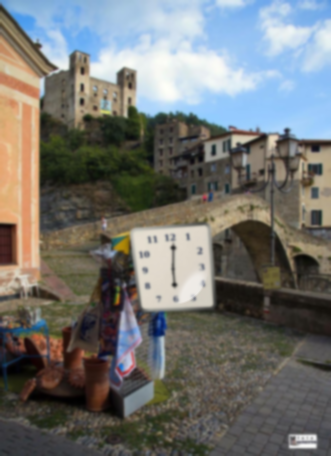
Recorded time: 6h01
